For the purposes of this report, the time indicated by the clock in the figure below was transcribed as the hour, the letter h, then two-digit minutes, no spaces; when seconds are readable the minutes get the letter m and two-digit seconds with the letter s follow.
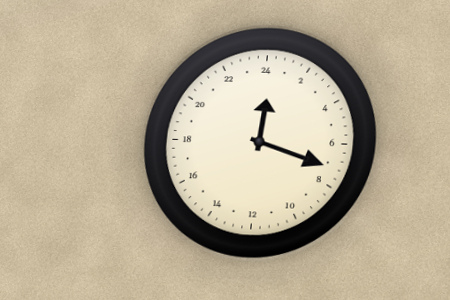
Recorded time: 0h18
